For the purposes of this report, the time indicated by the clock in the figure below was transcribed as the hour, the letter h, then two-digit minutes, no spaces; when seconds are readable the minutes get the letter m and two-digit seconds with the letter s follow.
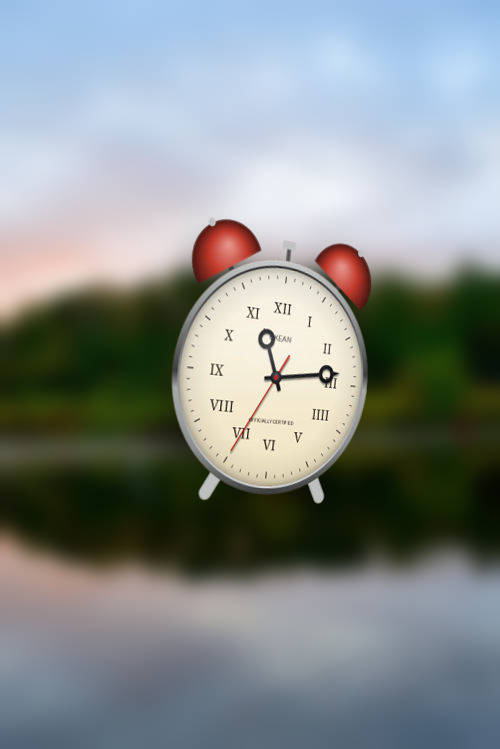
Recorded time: 11h13m35s
